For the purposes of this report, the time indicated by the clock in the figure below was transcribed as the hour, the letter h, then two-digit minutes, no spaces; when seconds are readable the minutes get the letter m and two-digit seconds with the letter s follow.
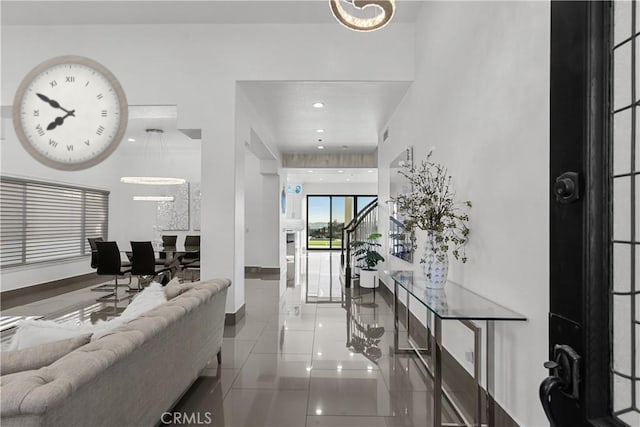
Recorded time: 7h50
